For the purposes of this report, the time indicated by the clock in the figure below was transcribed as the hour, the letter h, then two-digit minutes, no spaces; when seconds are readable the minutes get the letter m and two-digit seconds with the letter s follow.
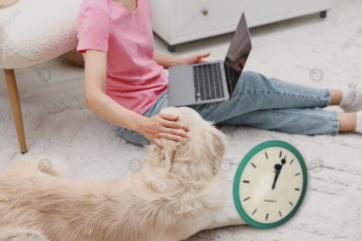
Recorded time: 12h02
